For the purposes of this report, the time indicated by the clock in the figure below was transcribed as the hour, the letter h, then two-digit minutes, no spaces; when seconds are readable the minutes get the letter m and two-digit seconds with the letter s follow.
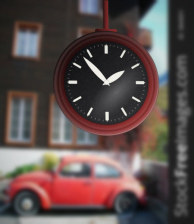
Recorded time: 1h53
